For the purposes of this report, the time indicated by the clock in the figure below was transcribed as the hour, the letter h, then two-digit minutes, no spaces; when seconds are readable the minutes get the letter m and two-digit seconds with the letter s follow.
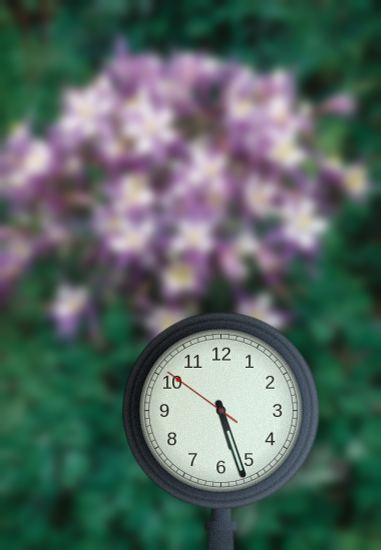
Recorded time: 5h26m51s
